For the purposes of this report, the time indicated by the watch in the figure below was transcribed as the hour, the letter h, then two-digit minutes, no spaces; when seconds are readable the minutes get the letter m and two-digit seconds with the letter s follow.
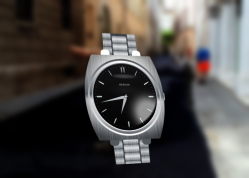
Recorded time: 6h43
